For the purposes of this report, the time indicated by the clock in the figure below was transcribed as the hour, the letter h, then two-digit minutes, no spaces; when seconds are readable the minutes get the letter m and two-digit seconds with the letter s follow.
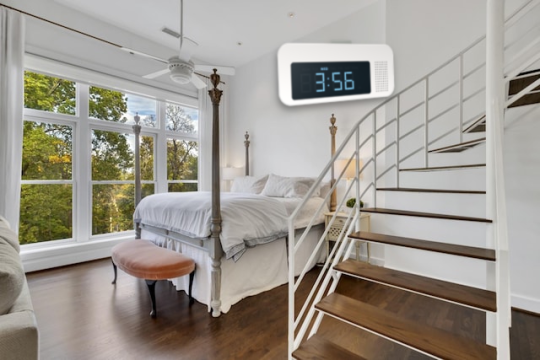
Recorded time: 3h56
